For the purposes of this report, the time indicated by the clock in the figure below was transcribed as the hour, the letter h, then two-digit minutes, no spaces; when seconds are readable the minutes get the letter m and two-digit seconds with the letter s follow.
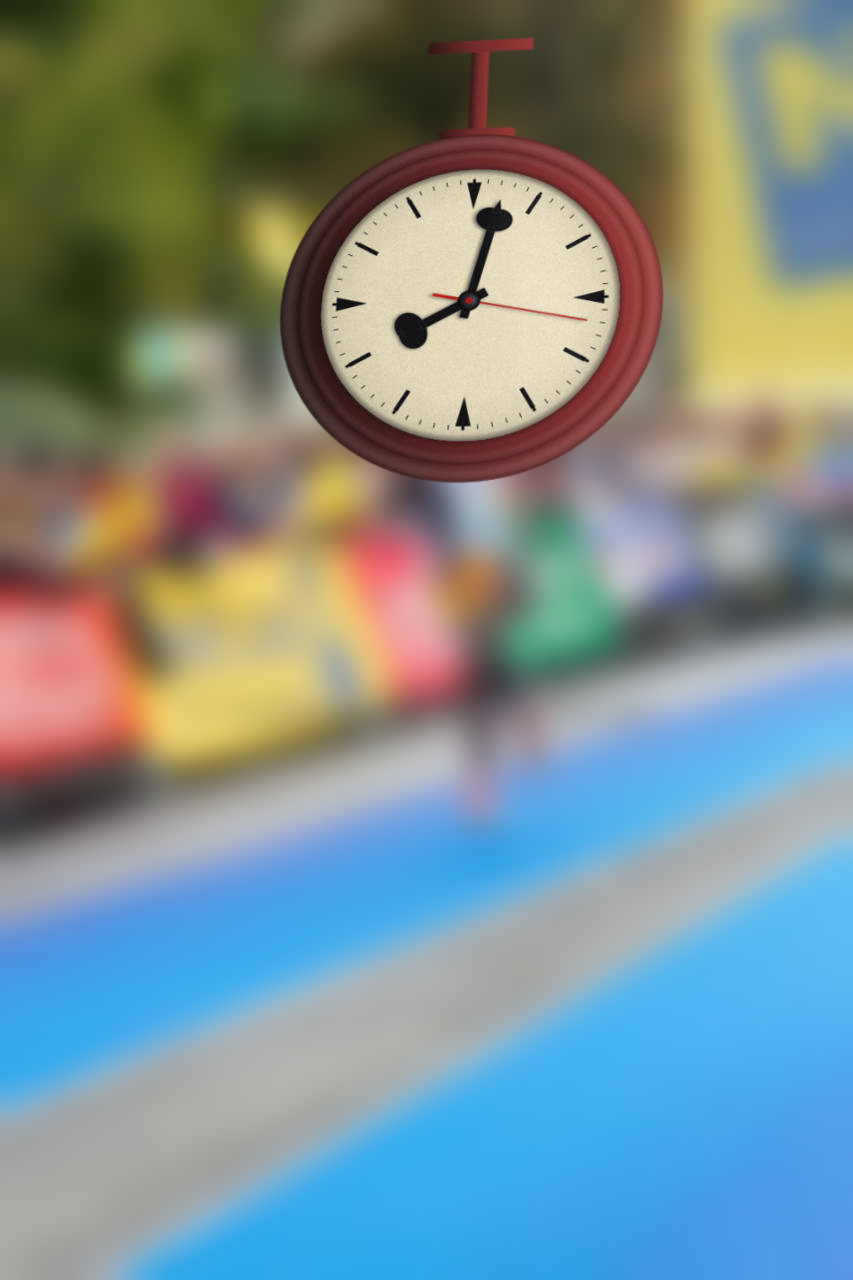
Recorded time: 8h02m17s
